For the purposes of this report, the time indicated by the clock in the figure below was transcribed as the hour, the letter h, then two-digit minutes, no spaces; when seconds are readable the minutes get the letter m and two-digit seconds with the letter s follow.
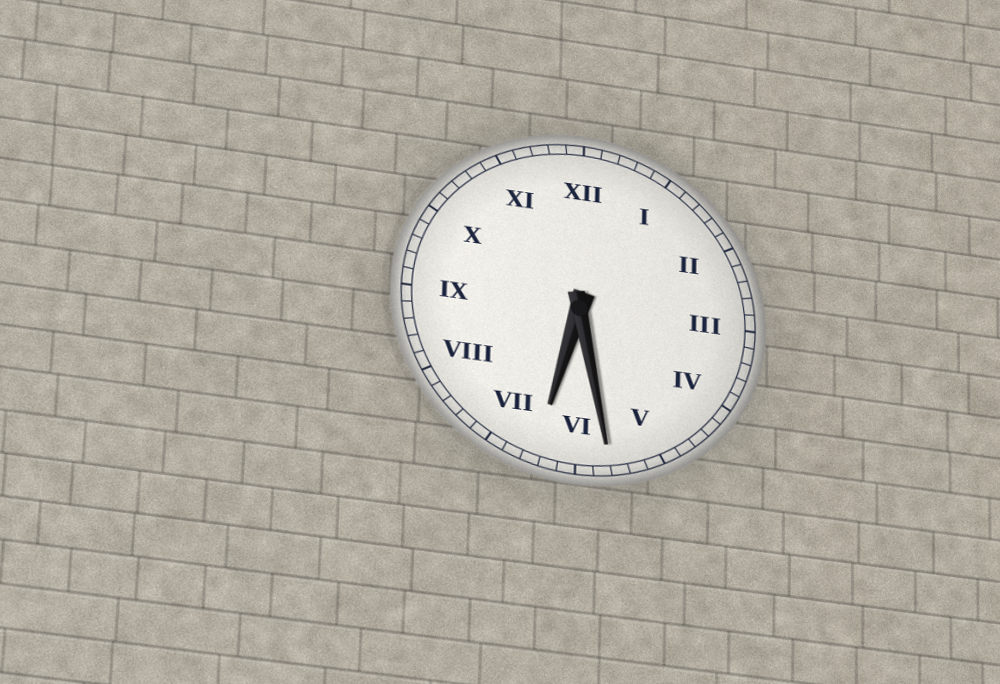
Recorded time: 6h28
